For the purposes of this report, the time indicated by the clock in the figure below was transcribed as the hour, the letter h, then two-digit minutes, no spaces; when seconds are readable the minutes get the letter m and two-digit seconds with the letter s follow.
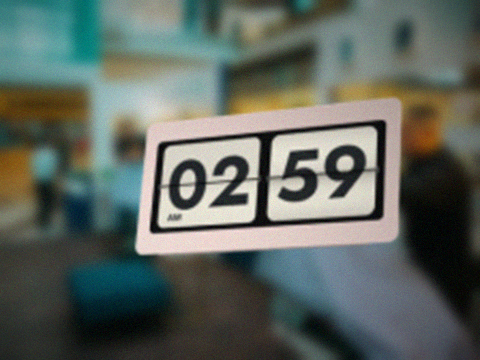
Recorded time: 2h59
